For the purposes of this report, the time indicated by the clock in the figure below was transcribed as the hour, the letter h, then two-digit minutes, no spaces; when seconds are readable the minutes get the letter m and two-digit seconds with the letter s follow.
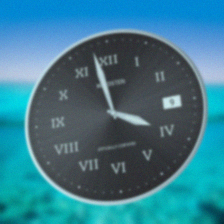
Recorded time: 3h58
